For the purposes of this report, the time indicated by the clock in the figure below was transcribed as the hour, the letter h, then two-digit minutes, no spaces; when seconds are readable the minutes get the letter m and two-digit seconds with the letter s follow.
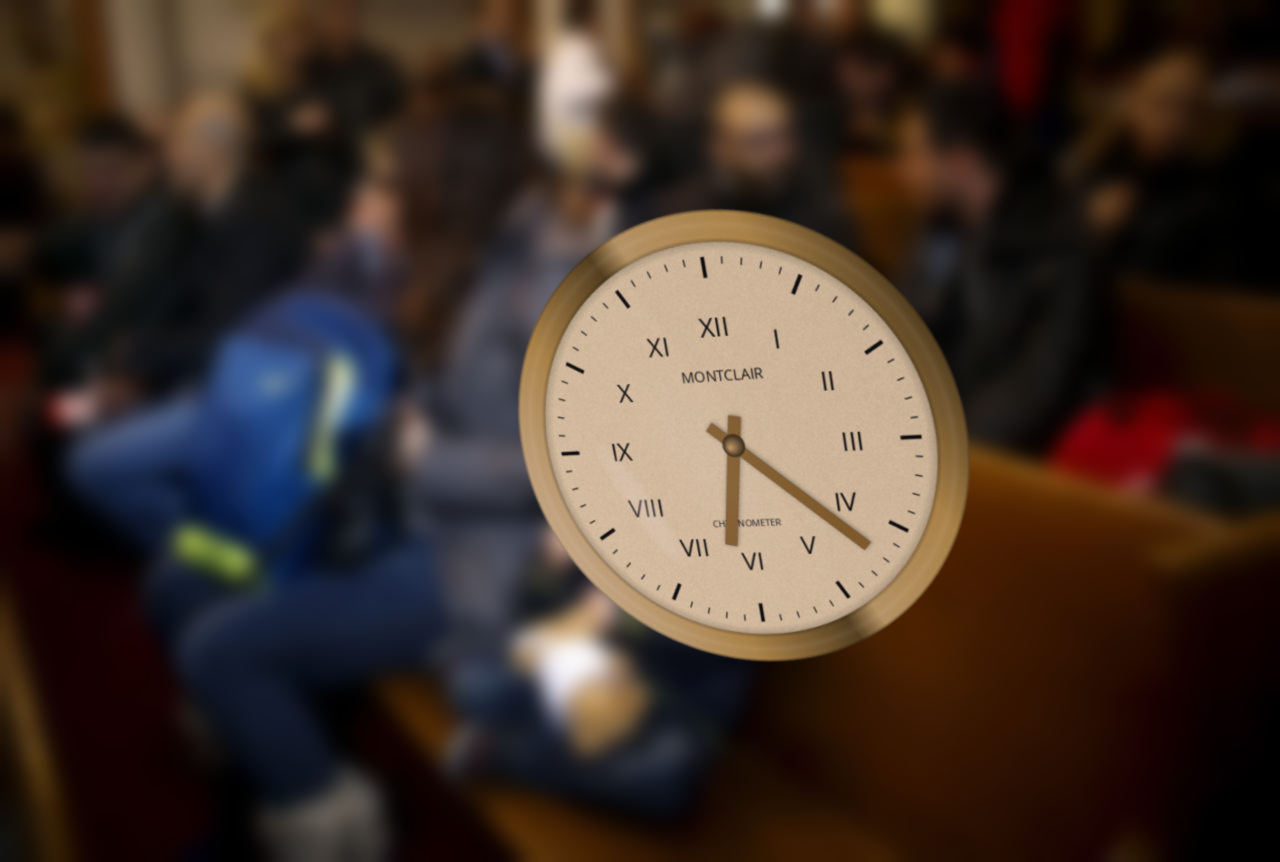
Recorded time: 6h22
